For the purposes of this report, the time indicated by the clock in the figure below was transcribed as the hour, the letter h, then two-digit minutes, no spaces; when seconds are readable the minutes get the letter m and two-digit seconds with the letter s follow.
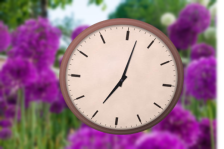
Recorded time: 7h02
